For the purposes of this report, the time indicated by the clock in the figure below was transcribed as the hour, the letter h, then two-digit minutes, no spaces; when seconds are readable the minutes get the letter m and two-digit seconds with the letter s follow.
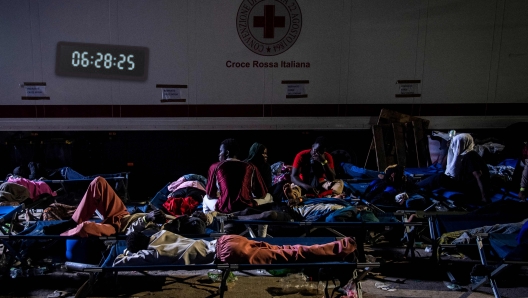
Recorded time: 6h28m25s
